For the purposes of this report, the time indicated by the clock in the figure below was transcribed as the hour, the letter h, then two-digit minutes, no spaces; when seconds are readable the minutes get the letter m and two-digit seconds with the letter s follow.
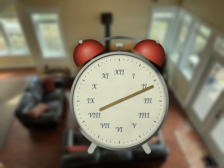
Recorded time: 8h11
